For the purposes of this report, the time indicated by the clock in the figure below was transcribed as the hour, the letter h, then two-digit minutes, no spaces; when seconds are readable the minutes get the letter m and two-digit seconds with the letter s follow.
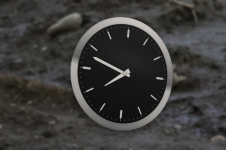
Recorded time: 7h48
